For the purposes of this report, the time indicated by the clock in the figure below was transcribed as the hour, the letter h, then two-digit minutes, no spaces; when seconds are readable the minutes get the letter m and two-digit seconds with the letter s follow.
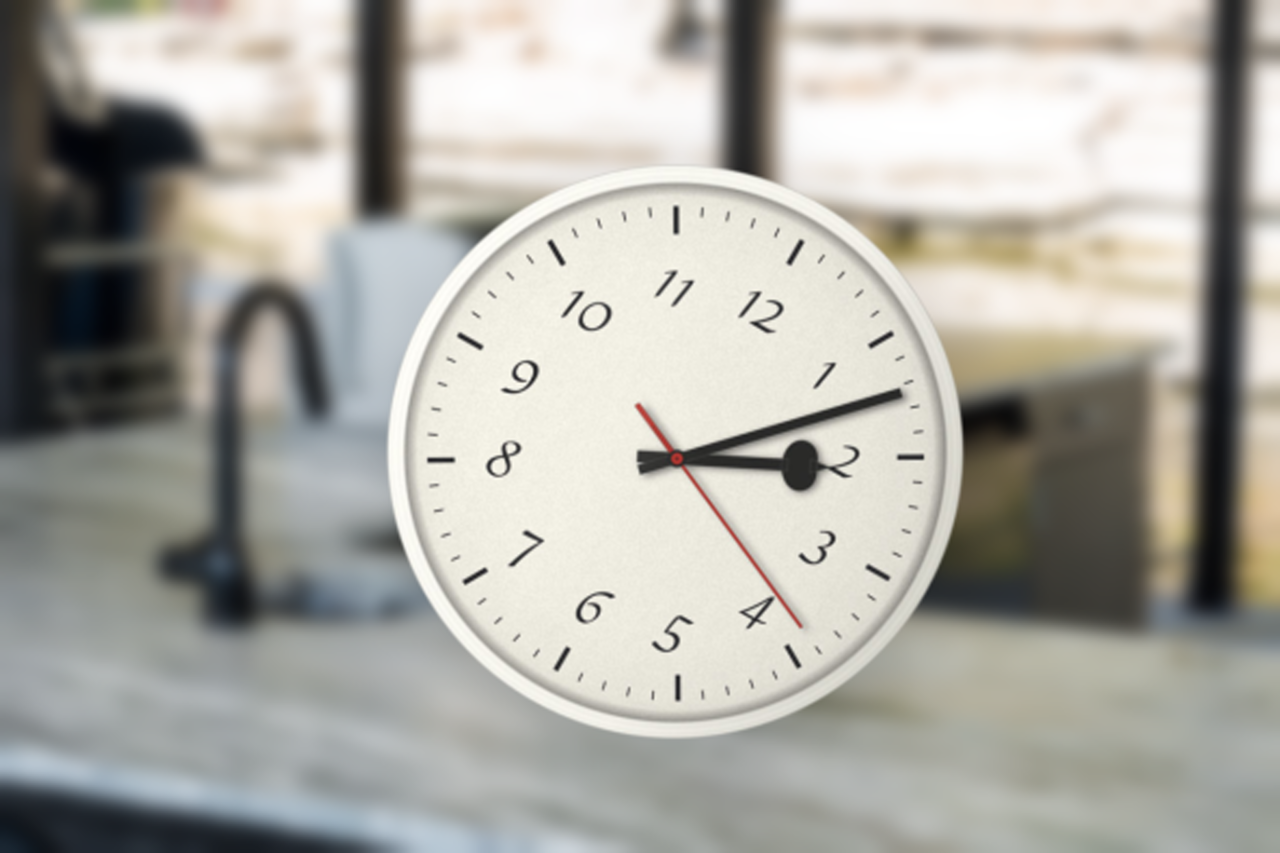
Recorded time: 2h07m19s
